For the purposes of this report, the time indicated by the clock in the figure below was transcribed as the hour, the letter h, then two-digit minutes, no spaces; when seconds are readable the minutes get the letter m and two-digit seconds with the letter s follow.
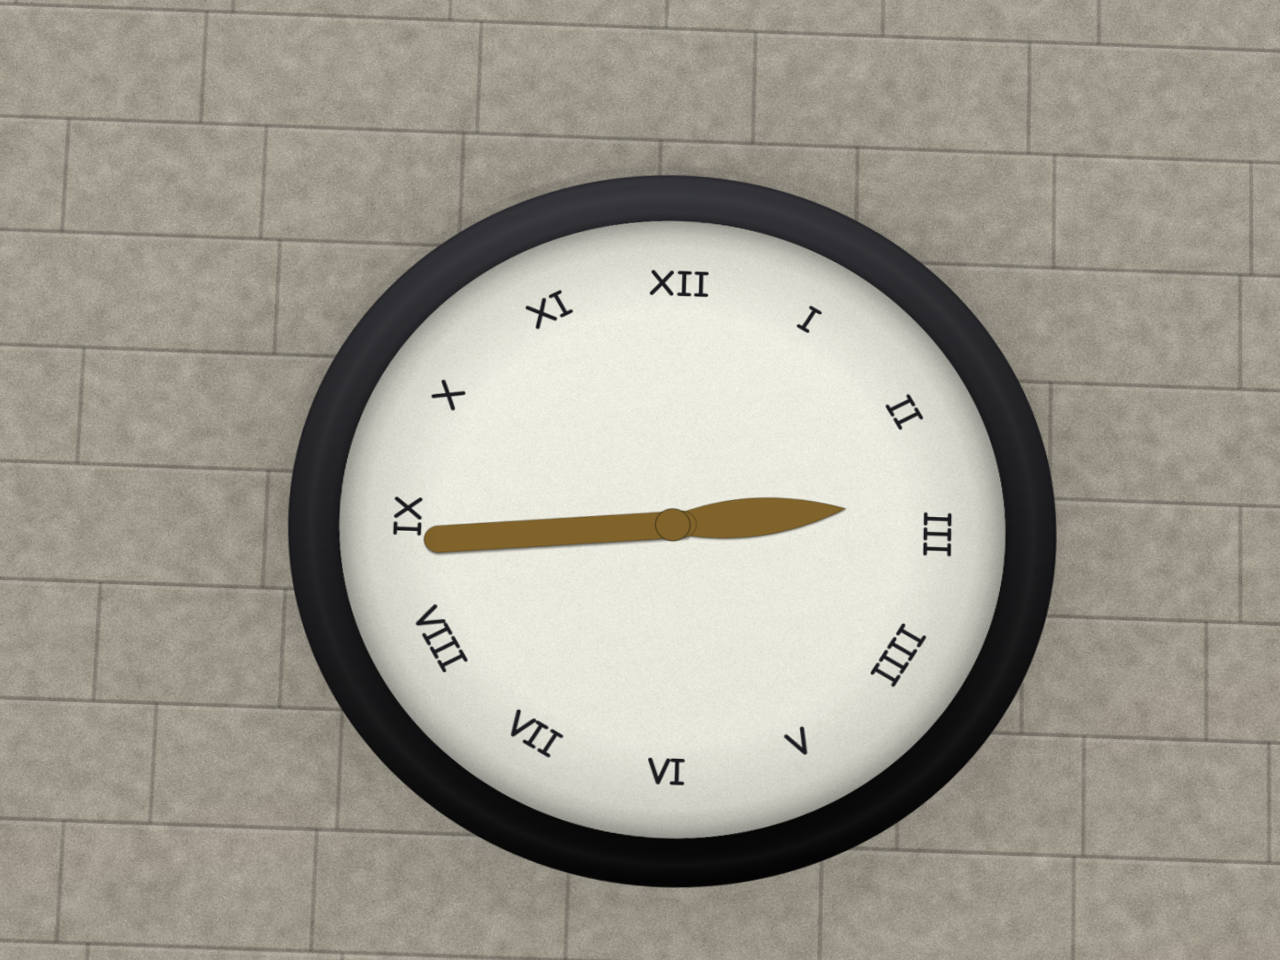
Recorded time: 2h44
